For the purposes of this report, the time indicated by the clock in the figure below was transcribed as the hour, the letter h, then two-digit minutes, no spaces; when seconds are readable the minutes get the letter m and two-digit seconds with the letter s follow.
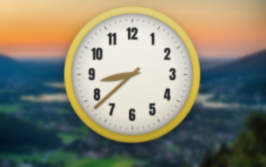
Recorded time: 8h38
